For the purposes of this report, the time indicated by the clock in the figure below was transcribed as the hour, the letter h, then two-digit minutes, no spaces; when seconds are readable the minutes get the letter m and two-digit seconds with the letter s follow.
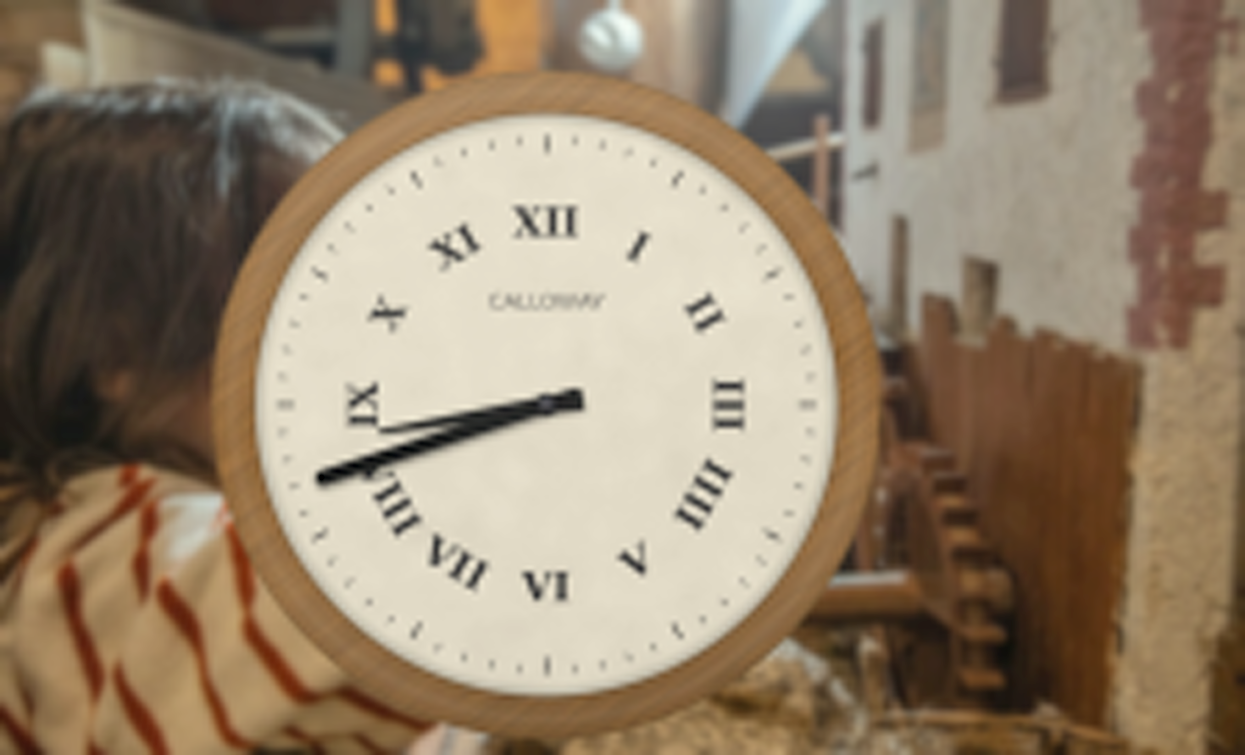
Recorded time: 8h42
